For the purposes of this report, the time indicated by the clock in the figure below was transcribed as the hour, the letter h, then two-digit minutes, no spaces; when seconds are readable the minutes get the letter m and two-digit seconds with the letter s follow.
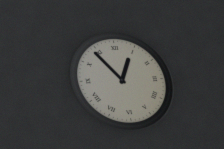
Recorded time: 12h54
